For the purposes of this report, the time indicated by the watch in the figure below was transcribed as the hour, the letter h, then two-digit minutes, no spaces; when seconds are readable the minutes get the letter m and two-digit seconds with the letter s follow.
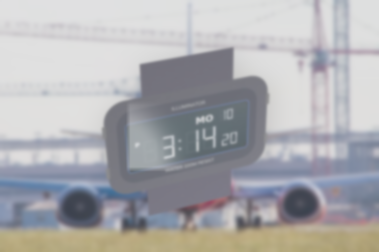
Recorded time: 3h14m20s
